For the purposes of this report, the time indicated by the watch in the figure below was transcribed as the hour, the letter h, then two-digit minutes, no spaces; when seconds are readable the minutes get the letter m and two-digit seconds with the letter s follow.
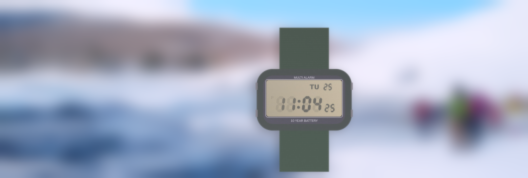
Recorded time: 11h04
